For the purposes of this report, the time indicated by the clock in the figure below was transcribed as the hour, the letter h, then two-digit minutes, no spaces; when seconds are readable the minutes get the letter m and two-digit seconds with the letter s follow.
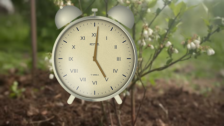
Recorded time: 5h01
